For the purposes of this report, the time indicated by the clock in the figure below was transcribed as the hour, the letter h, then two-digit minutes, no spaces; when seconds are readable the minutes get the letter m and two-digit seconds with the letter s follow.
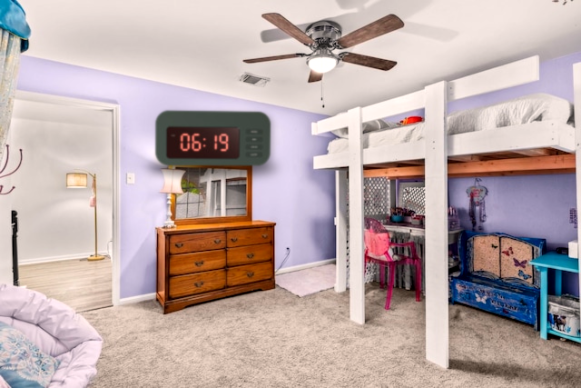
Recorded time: 6h19
